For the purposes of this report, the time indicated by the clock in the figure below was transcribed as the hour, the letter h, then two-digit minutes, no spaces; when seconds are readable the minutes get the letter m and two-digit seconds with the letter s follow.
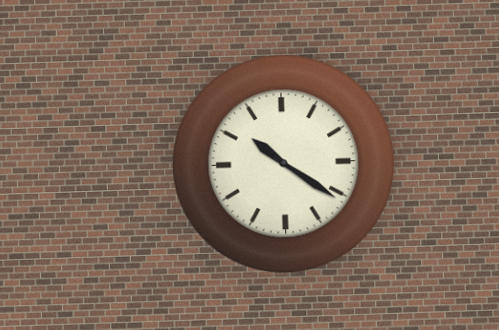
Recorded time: 10h21
